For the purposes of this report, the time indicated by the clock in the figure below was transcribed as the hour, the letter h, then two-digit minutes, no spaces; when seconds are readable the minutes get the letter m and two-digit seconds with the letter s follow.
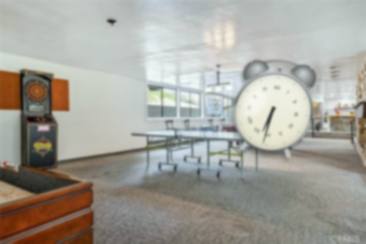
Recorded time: 6h31
